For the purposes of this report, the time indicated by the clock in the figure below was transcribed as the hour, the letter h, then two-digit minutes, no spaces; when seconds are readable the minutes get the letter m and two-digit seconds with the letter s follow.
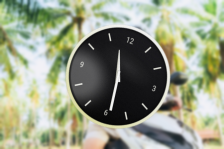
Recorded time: 11h29
